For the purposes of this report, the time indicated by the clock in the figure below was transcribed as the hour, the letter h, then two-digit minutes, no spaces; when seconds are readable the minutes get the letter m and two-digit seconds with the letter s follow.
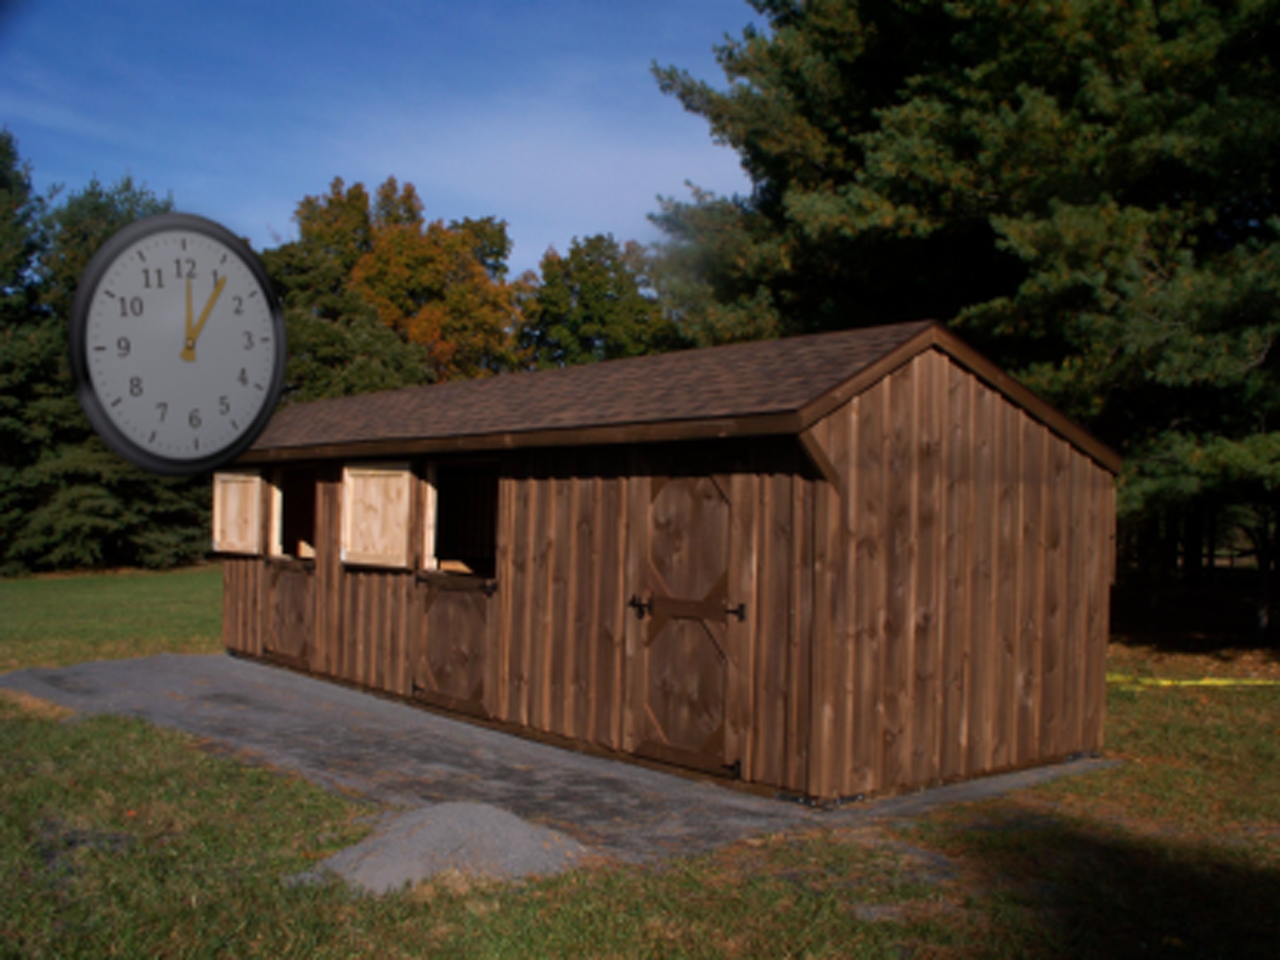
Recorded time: 12h06
